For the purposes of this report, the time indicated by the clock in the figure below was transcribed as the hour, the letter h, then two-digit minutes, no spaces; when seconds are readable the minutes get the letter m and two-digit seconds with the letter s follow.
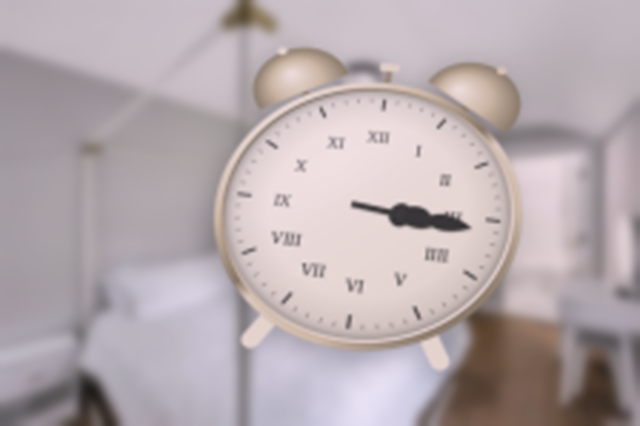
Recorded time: 3h16
